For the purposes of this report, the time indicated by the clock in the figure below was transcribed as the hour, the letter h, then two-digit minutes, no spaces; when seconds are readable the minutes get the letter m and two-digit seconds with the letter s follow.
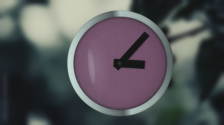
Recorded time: 3h07
